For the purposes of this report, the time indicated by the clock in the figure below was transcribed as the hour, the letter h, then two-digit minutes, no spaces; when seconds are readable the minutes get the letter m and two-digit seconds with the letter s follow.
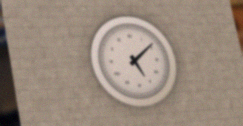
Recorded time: 5h09
